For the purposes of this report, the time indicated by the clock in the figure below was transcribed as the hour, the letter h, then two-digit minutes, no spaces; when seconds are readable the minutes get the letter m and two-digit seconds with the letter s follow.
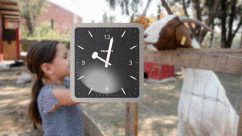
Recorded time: 10h02
